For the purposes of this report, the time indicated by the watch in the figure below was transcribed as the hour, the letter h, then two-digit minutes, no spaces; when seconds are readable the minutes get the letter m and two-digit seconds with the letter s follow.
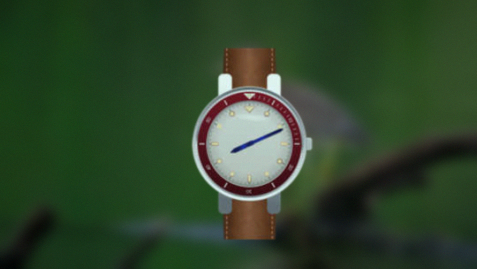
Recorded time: 8h11
